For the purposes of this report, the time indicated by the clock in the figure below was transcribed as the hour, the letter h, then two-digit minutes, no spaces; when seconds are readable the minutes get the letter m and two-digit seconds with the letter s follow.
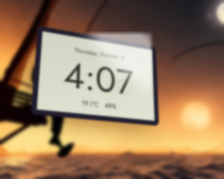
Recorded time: 4h07
